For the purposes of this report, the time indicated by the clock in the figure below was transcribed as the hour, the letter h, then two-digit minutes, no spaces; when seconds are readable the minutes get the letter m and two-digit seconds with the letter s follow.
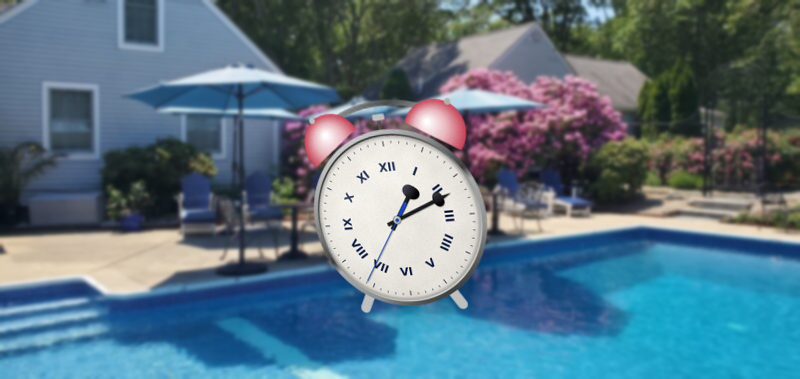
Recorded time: 1h11m36s
